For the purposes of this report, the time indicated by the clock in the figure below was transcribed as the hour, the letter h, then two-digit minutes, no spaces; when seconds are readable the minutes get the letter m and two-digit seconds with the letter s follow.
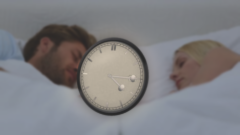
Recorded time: 4h15
